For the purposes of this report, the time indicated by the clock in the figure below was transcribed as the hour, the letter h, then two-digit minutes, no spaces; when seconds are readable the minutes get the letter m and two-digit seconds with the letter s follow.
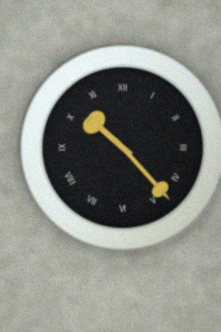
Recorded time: 10h23
